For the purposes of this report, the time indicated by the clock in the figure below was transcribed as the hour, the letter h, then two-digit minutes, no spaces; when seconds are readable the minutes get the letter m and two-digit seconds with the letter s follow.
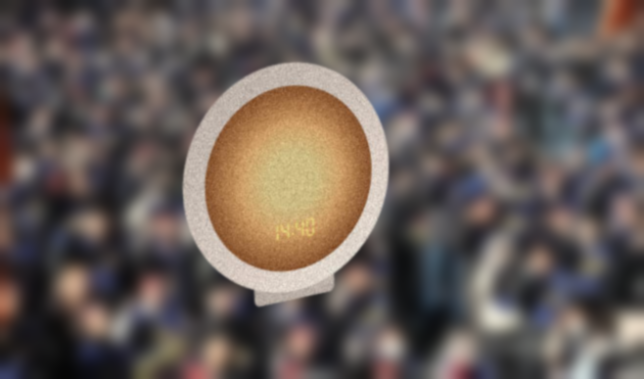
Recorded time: 14h40
